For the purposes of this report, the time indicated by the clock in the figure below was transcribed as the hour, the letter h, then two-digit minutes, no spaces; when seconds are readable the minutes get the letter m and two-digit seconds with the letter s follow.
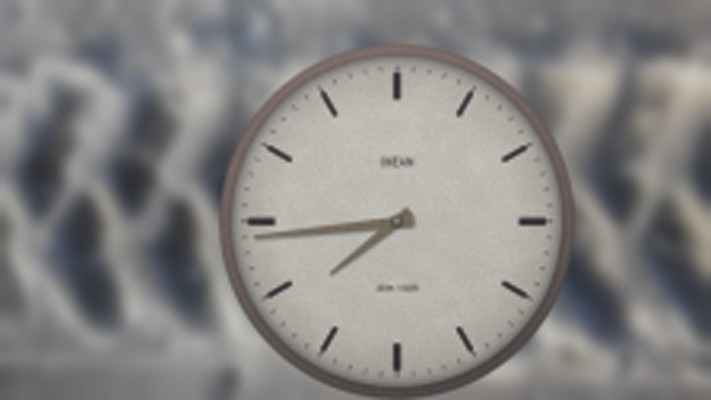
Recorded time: 7h44
